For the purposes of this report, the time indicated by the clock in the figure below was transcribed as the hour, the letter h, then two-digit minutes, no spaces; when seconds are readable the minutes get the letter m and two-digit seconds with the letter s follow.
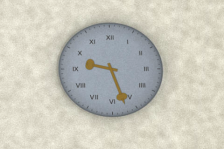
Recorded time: 9h27
